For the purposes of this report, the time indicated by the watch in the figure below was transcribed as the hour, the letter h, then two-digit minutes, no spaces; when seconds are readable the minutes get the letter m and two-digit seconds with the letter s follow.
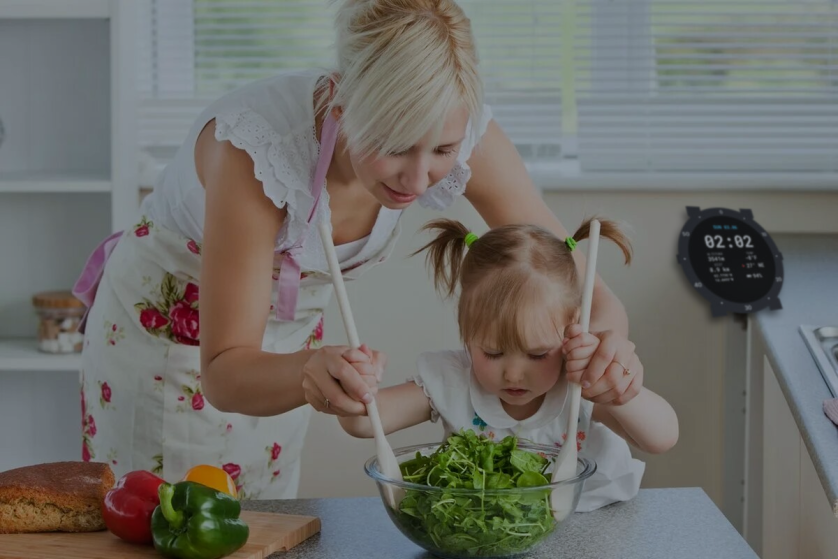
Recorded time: 2h02
